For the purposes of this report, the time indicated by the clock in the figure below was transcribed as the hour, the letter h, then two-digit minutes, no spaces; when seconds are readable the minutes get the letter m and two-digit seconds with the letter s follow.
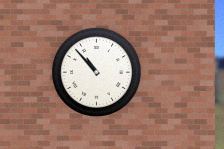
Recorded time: 10h53
